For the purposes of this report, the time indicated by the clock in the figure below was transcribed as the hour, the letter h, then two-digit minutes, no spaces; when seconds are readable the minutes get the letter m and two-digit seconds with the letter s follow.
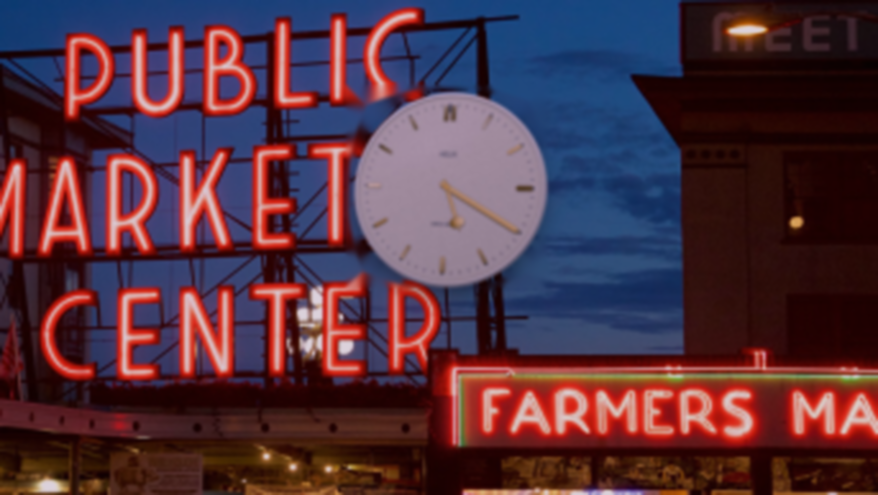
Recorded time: 5h20
